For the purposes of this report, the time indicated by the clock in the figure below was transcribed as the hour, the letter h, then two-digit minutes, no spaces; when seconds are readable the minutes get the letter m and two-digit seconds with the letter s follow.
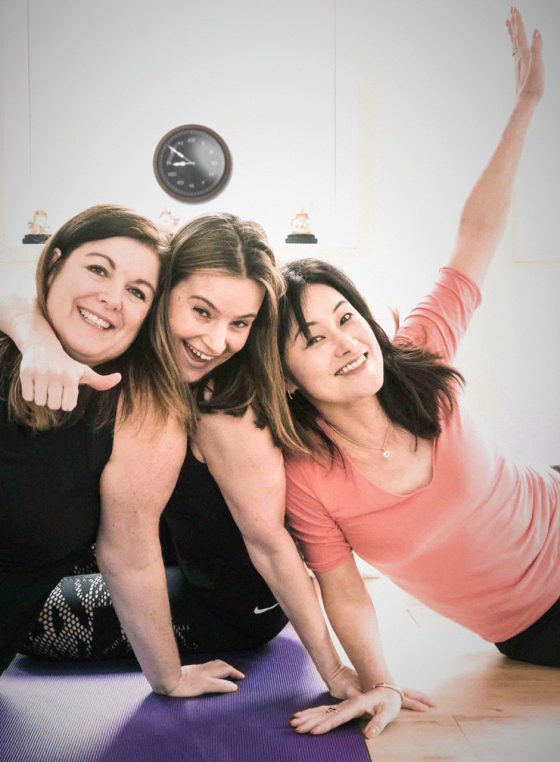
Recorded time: 8h51
